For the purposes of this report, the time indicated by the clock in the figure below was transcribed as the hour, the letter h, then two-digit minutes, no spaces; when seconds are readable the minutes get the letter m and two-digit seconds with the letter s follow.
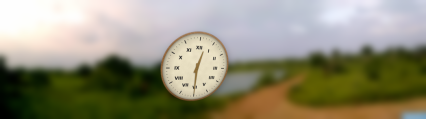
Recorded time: 12h30
